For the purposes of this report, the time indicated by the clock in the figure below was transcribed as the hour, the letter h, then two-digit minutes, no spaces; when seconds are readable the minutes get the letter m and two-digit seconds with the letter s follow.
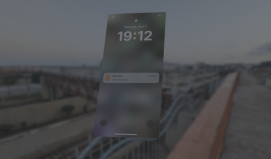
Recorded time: 19h12
